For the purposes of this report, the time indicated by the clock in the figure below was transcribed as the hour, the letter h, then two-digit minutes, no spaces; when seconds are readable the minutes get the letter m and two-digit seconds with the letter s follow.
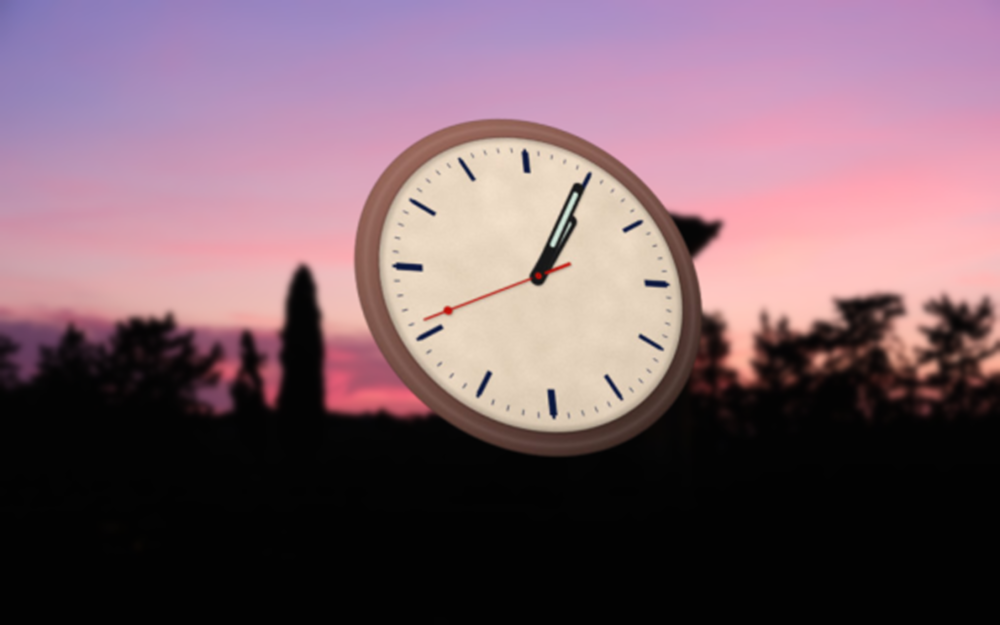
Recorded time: 1h04m41s
